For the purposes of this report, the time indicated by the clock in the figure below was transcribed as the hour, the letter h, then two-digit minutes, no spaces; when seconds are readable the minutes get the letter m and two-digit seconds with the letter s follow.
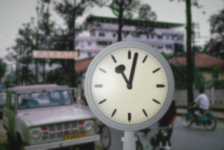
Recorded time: 11h02
